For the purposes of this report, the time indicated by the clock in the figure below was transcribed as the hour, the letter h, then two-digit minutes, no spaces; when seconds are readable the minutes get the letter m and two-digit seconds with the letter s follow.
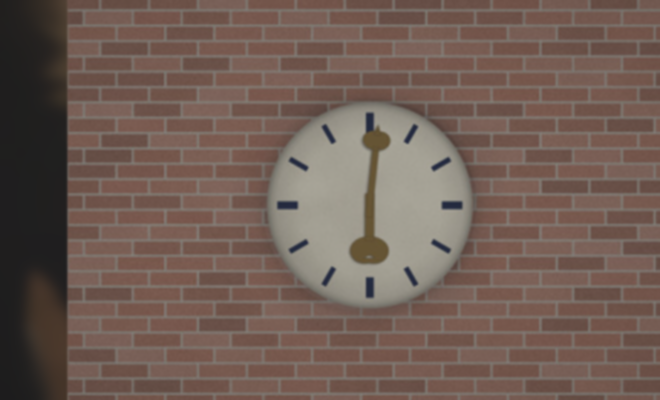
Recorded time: 6h01
